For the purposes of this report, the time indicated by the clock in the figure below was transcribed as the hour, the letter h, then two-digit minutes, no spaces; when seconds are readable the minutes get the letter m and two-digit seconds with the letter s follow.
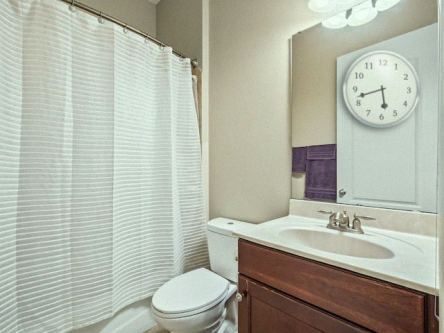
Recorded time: 5h42
